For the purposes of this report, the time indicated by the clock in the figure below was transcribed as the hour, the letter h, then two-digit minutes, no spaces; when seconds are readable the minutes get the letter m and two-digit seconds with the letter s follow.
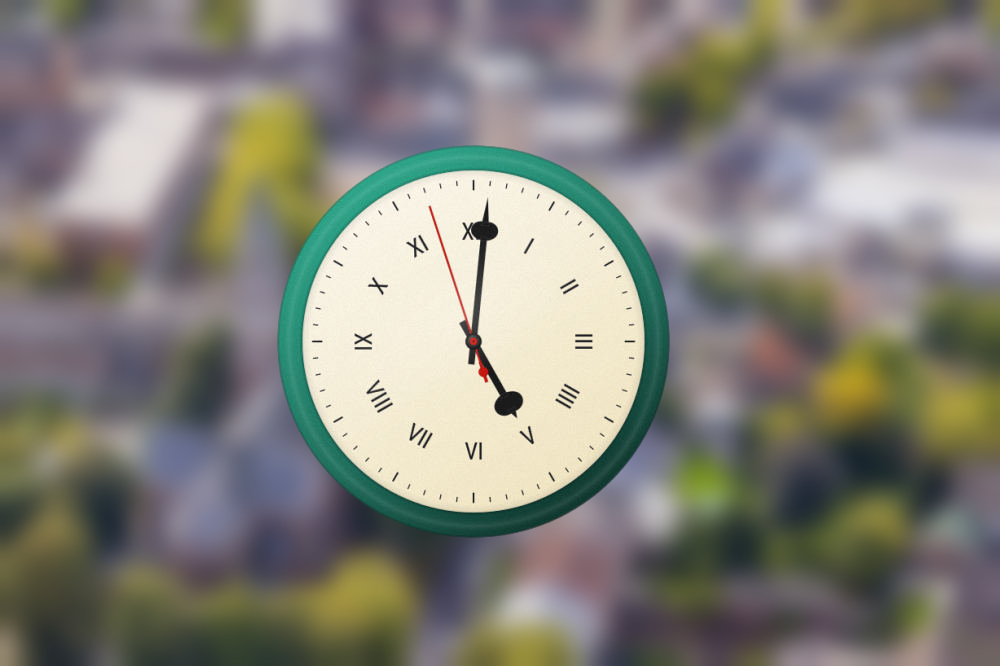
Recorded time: 5h00m57s
